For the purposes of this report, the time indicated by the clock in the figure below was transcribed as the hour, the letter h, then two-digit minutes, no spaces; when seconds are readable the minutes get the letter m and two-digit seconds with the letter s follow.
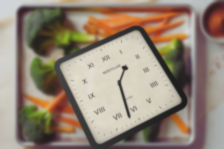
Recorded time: 1h32
